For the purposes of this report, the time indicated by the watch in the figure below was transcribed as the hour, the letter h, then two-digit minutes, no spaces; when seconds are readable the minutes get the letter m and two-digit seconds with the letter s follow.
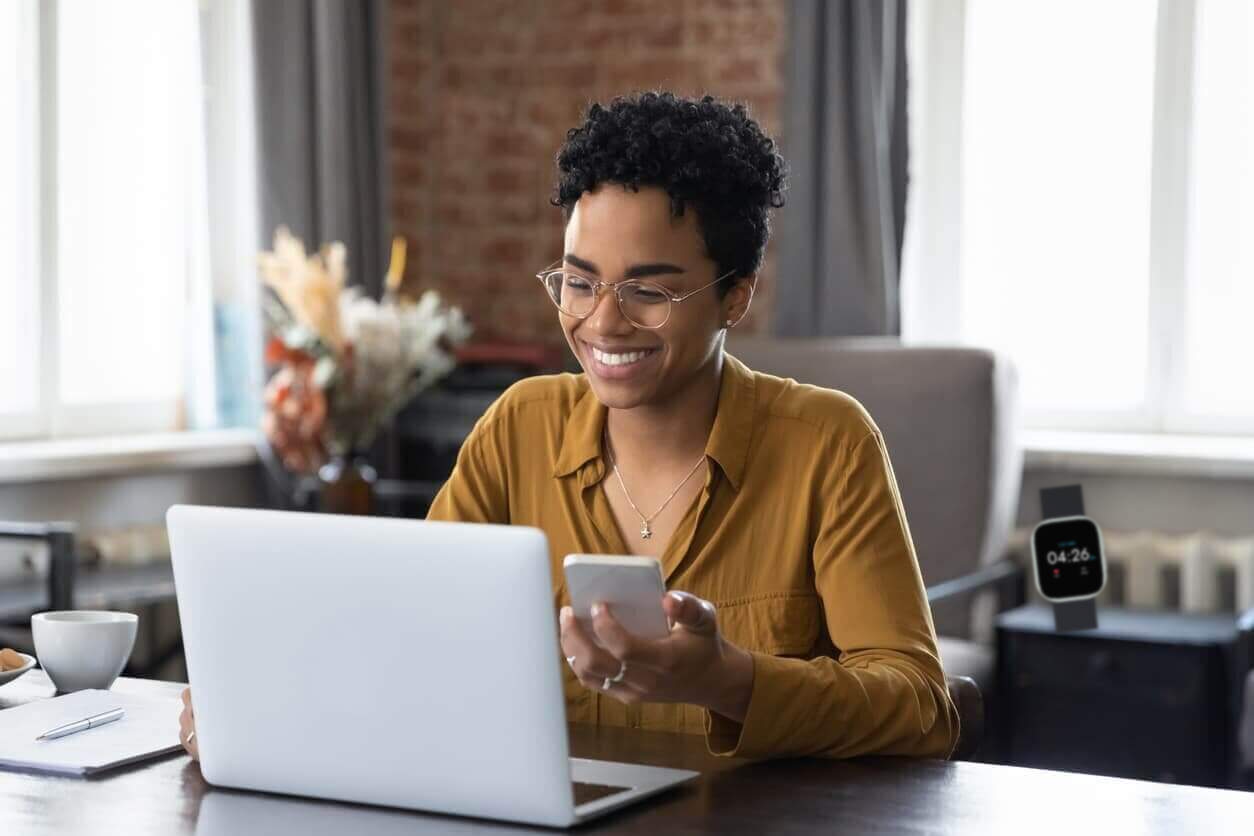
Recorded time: 4h26
